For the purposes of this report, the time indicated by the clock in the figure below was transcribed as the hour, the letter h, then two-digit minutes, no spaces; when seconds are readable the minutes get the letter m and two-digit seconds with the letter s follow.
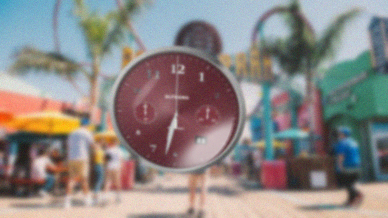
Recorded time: 6h32
